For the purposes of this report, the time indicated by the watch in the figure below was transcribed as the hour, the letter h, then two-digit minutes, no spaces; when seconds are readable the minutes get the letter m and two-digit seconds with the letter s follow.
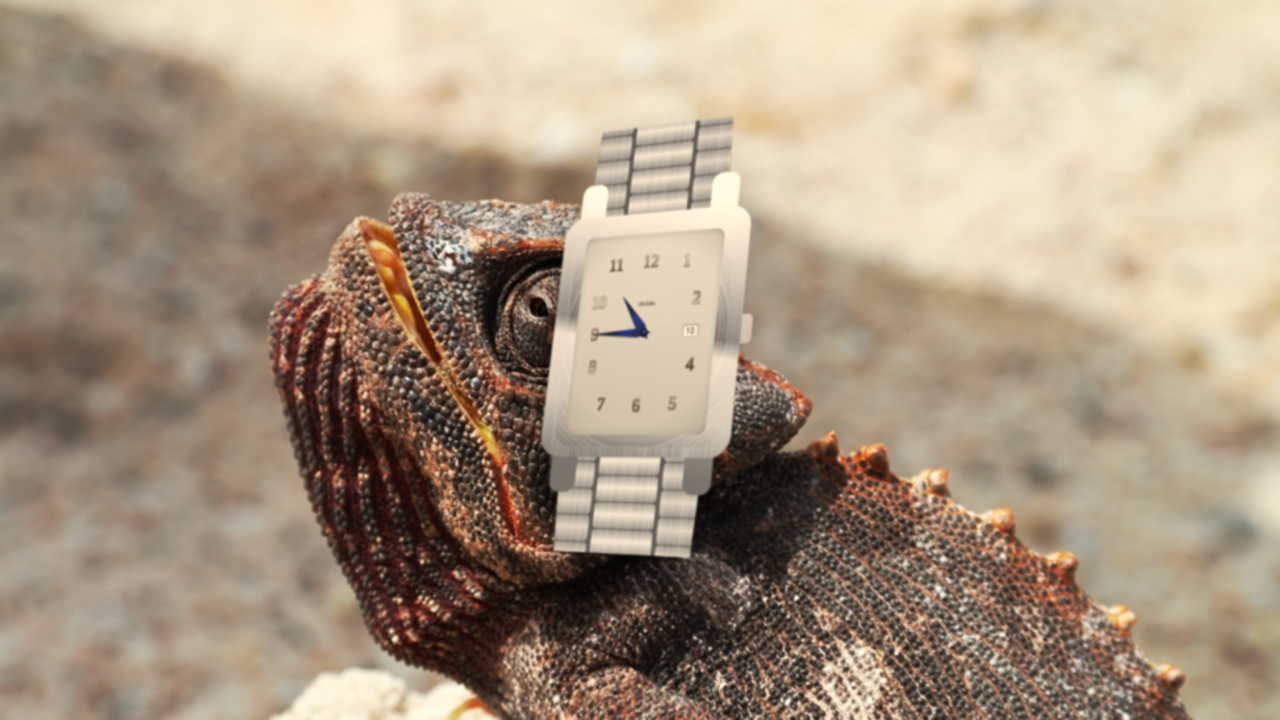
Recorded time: 10h45
